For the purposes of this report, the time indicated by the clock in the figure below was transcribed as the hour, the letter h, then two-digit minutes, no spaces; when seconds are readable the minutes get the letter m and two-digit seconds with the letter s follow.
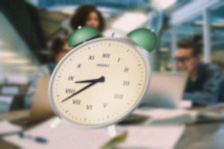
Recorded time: 8h38
